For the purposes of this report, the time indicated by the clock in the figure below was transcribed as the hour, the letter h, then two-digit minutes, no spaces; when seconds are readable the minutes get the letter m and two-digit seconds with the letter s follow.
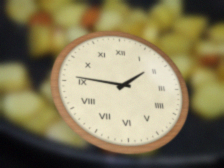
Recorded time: 1h46
